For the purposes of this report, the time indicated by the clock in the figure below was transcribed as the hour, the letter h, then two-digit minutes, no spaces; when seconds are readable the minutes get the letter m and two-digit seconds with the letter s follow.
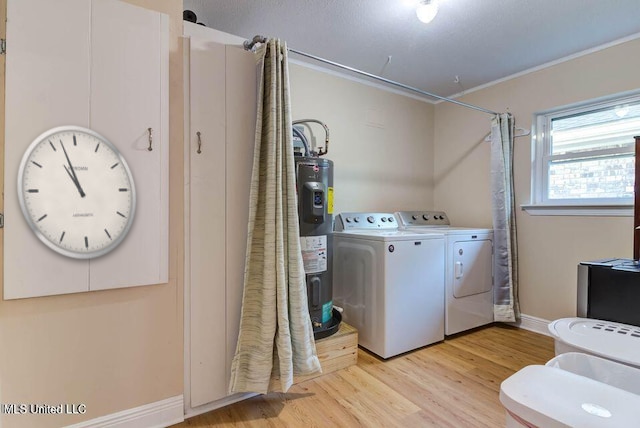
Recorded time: 10h57
